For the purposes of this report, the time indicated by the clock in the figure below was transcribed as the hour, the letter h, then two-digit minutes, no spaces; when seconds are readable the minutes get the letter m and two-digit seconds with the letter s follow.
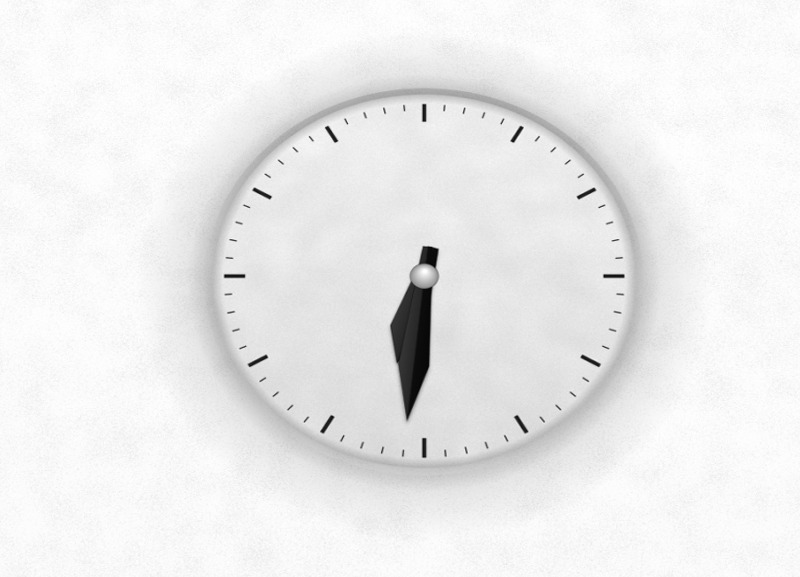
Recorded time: 6h31
